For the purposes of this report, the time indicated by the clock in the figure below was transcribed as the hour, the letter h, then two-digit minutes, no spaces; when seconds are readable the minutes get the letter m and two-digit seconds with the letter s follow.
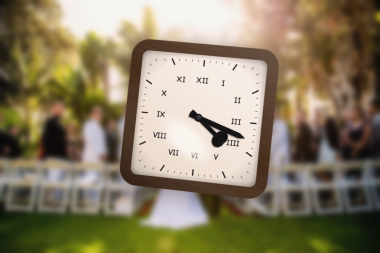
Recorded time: 4h18
